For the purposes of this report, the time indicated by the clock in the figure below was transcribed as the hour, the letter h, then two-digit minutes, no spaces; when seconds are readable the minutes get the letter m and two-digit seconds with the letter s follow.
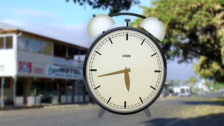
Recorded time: 5h43
